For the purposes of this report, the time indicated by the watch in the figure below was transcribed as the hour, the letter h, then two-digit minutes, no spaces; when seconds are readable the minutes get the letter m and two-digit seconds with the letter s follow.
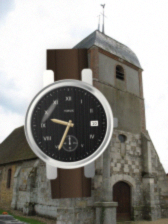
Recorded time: 9h34
